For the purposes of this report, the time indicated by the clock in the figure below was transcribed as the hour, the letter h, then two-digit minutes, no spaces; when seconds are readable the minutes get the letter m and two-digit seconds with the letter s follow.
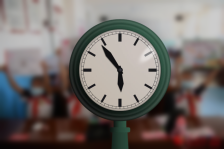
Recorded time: 5h54
